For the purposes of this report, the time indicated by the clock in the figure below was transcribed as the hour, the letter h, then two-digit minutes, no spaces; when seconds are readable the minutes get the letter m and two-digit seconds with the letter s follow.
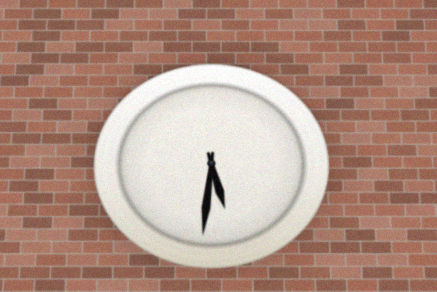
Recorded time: 5h31
